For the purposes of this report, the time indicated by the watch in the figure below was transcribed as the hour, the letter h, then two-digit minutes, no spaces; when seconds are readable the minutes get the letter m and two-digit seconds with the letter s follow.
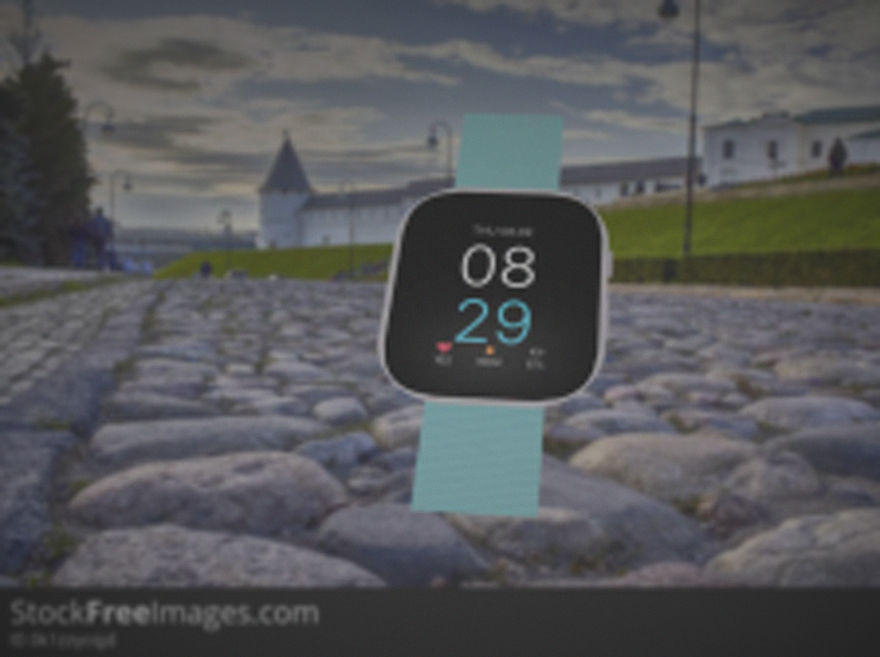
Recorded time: 8h29
